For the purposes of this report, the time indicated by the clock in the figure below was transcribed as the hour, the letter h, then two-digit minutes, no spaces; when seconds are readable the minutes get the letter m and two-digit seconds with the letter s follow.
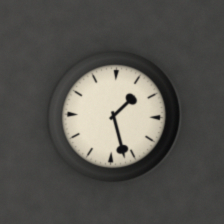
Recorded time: 1h27
